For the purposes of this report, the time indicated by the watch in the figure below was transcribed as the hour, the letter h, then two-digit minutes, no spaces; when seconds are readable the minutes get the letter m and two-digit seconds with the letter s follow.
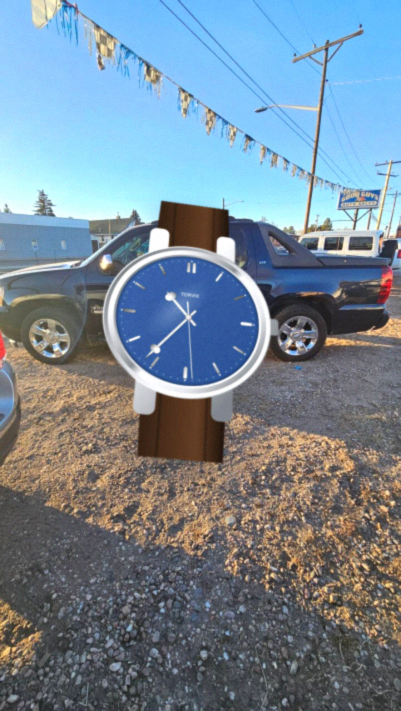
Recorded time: 10h36m29s
